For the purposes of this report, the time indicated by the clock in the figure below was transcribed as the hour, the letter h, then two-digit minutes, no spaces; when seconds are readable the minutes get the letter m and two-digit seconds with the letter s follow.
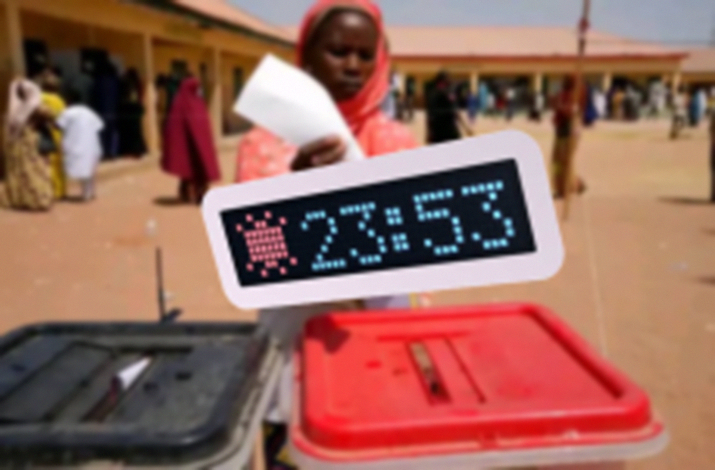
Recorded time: 23h53
